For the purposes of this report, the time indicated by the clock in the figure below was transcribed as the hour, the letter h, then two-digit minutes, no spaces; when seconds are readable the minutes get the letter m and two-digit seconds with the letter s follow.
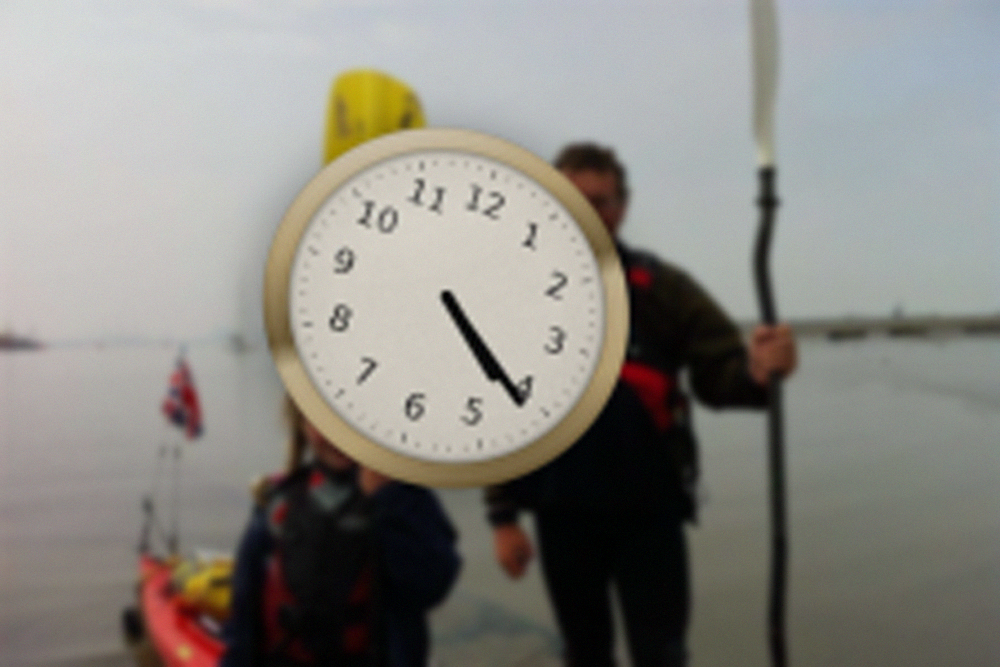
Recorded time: 4h21
